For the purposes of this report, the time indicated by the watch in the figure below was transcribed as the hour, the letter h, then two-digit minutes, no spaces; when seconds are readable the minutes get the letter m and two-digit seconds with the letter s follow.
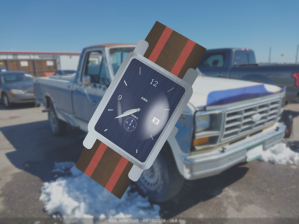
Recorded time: 7h37
